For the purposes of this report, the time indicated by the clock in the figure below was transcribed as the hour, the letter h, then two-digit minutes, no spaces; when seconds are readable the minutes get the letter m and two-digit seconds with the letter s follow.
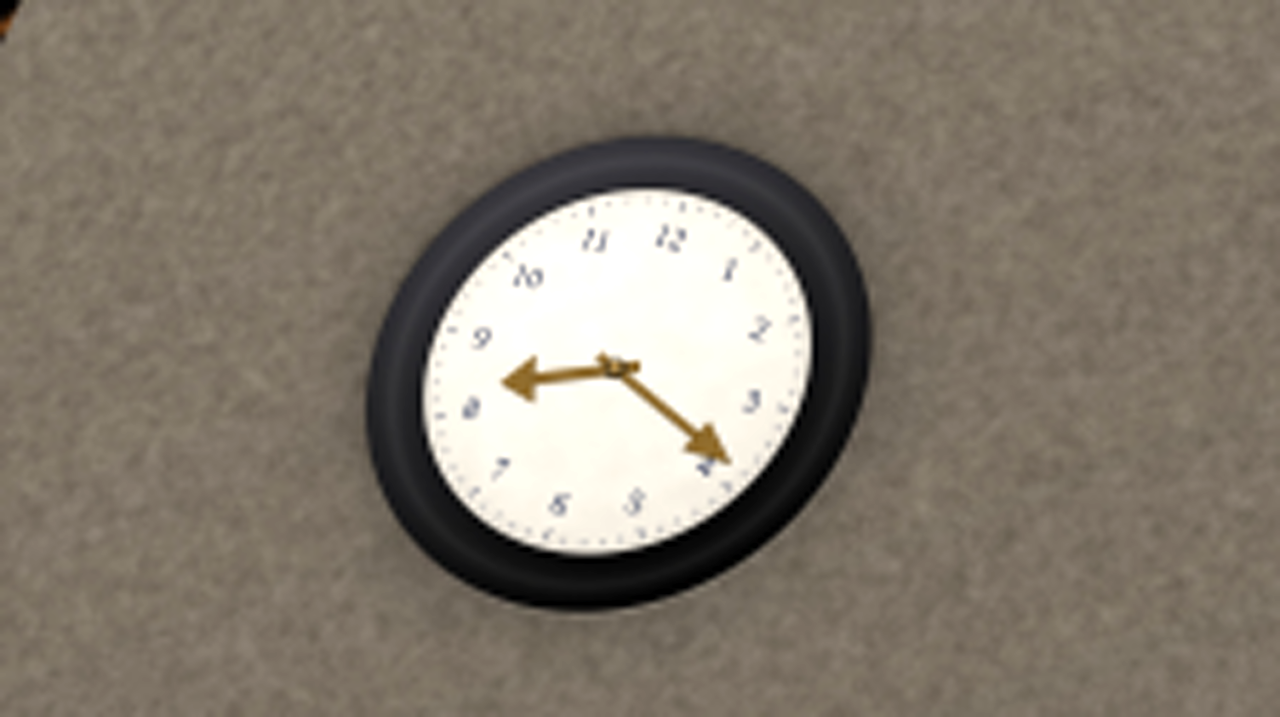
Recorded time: 8h19
